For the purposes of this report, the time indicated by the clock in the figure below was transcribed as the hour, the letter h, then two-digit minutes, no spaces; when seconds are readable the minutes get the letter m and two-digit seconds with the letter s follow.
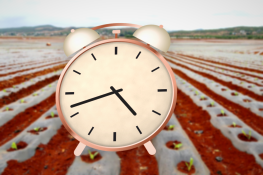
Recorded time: 4h42
